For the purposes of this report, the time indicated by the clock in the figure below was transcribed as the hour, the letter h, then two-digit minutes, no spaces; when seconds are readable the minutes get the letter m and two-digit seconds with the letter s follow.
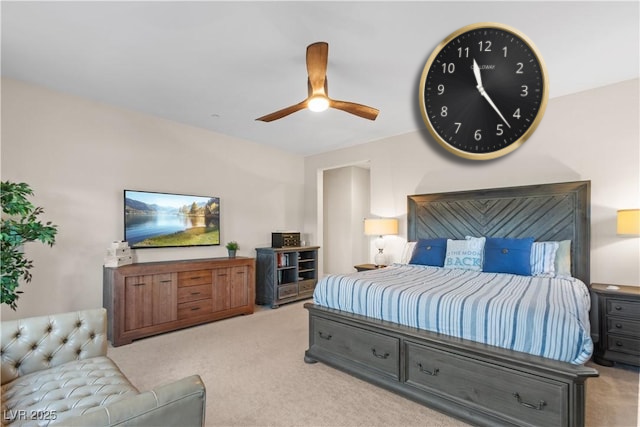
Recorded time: 11h23
